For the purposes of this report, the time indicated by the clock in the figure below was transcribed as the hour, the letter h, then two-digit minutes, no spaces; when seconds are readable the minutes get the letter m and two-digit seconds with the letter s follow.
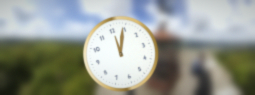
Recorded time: 12h04
